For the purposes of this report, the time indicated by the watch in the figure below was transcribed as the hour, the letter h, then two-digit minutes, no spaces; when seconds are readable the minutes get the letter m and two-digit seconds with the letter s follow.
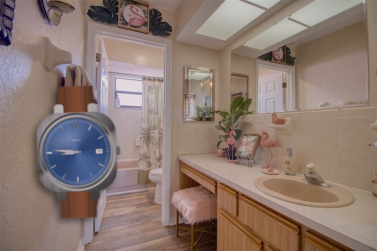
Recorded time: 8h46
